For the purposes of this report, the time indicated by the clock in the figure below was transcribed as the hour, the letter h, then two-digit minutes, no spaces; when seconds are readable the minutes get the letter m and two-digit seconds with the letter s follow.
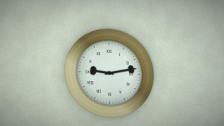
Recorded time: 9h13
